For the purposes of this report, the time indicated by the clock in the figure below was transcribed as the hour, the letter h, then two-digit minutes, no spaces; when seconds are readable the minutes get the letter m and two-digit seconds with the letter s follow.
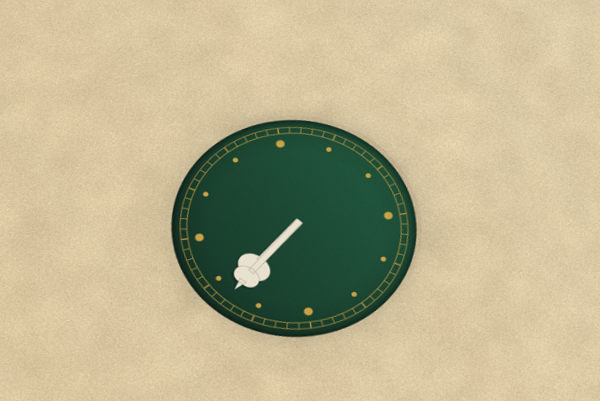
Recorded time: 7h38
